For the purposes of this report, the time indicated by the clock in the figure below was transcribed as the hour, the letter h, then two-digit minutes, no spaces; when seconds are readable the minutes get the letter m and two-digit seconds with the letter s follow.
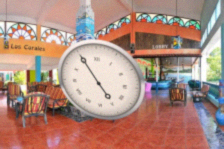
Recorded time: 4h55
